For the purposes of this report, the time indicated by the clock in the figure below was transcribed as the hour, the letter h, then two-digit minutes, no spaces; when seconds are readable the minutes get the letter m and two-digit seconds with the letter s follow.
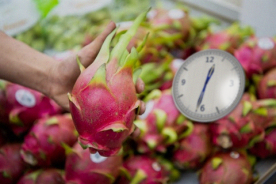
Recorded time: 12h32
